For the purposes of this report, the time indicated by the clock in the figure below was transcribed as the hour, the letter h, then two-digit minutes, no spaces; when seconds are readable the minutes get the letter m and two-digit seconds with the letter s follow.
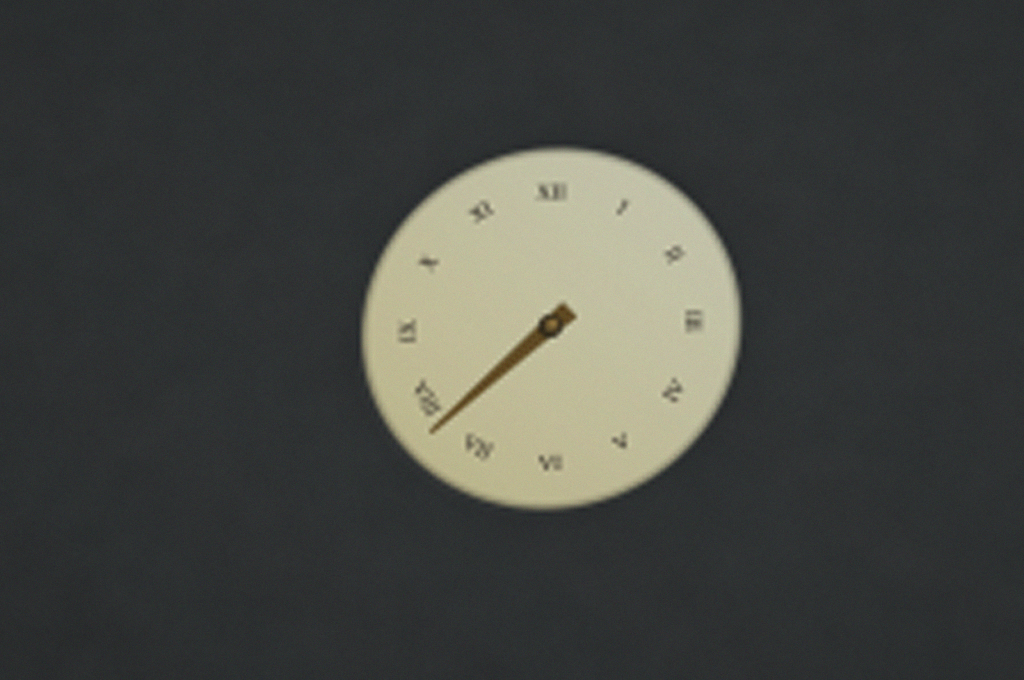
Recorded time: 7h38
